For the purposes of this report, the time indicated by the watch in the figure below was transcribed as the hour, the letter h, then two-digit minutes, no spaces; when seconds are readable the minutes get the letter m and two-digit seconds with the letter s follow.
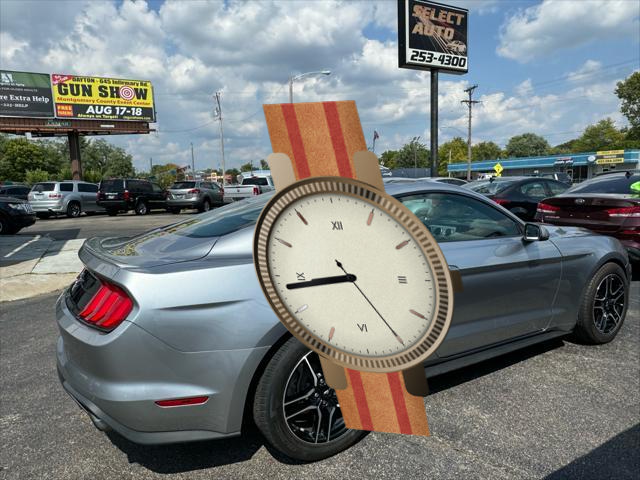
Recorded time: 8h43m25s
